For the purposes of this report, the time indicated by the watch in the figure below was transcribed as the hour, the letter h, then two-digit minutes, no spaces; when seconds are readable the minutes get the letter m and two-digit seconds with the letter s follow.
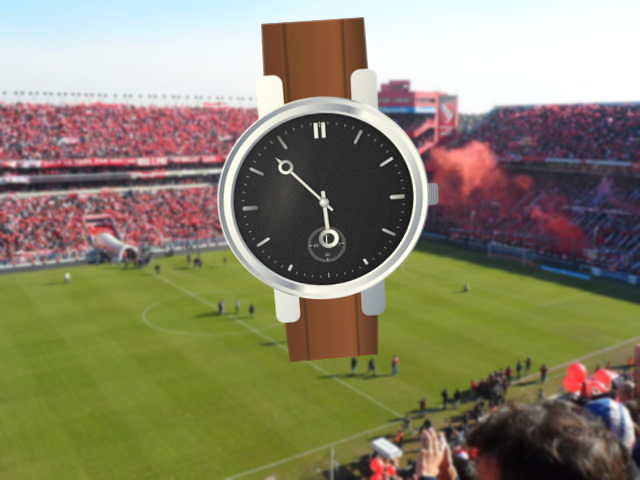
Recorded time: 5h53
